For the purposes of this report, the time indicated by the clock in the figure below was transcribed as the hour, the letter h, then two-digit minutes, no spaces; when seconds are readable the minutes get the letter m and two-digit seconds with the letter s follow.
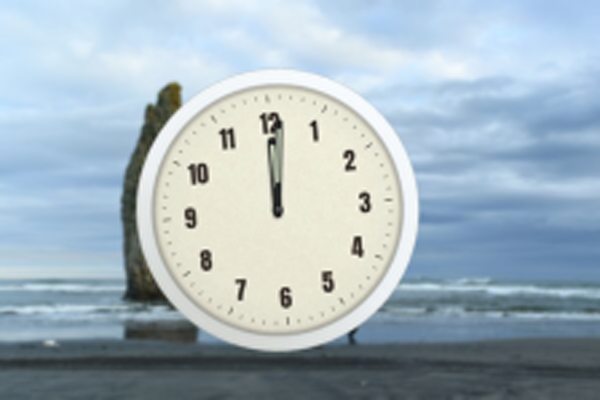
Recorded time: 12h01
